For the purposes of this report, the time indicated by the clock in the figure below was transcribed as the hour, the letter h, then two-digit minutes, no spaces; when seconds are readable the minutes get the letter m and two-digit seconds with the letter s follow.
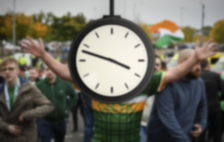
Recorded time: 3h48
